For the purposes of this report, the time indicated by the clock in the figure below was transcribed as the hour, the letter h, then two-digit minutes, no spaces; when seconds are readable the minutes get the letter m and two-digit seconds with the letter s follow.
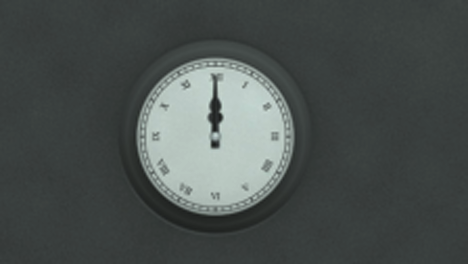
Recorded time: 12h00
